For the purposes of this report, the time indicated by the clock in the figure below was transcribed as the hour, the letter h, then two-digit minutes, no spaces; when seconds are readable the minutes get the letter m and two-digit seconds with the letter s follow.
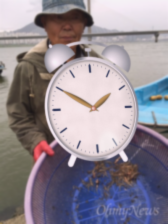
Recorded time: 1h50
